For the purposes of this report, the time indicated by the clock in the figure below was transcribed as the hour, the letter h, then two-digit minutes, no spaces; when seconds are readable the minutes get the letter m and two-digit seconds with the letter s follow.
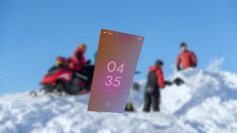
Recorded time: 4h35
